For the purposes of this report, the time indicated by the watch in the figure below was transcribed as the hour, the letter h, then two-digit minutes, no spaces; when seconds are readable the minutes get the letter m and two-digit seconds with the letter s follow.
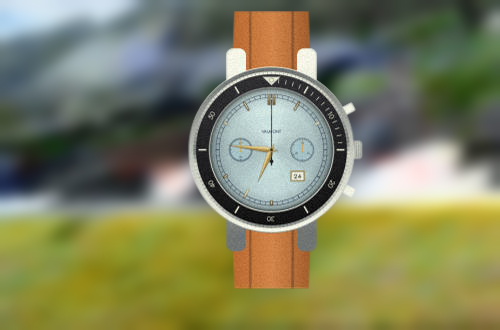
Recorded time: 6h46
